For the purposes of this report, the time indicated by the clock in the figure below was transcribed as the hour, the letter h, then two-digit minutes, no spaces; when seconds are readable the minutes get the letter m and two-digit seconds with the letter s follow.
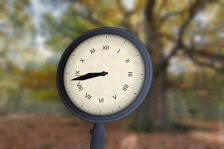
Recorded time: 8h43
